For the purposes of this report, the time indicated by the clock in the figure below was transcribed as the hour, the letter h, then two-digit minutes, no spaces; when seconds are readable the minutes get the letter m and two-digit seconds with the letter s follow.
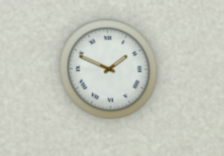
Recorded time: 1h49
